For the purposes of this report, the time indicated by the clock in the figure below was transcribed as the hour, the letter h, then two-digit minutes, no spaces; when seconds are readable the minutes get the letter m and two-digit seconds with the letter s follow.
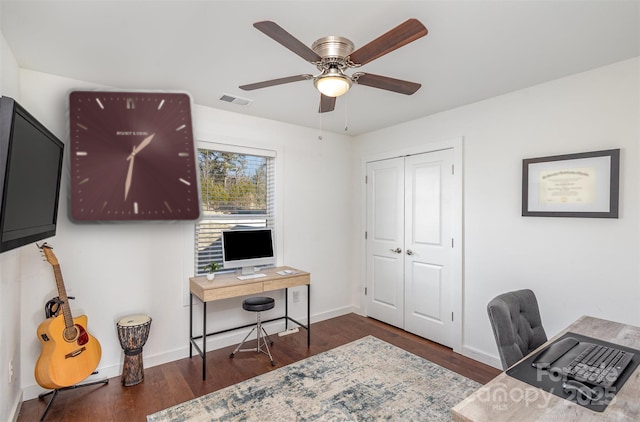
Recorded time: 1h32
